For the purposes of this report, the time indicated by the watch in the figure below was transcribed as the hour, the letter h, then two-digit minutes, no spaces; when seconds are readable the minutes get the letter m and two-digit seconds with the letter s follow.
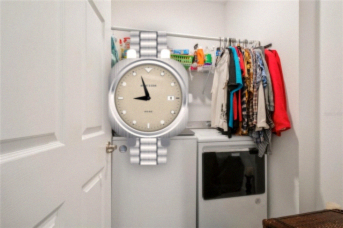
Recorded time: 8h57
